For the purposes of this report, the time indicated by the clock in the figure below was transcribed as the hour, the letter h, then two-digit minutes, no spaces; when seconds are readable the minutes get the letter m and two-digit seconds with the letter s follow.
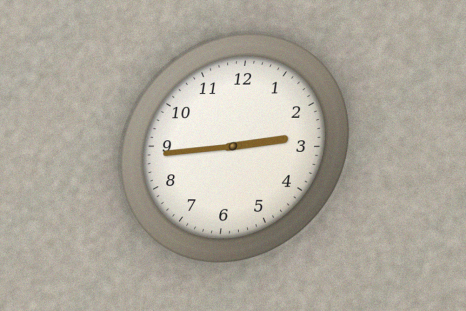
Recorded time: 2h44
